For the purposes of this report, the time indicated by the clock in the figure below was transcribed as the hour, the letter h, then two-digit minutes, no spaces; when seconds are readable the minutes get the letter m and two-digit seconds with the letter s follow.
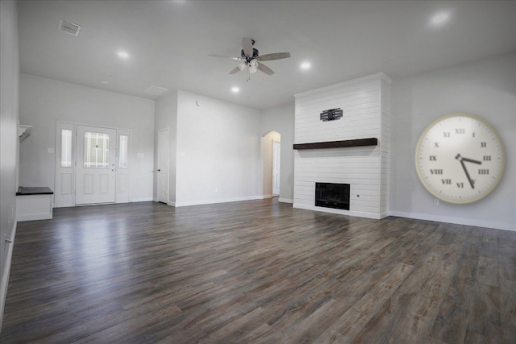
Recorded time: 3h26
